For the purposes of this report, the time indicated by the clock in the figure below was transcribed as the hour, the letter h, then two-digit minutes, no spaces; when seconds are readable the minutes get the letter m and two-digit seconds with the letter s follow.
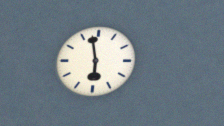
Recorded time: 5h58
